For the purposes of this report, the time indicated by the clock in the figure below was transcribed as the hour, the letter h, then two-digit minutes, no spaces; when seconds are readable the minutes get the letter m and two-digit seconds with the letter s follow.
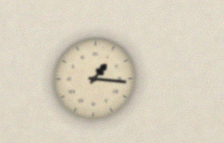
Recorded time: 1h16
